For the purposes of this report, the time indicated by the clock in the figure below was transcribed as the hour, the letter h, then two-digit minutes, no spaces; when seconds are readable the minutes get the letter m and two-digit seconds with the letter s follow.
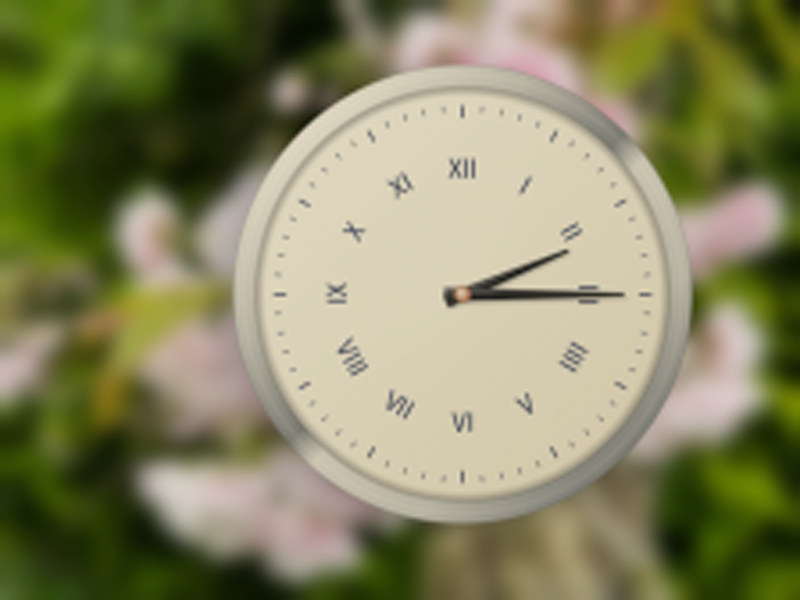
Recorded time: 2h15
